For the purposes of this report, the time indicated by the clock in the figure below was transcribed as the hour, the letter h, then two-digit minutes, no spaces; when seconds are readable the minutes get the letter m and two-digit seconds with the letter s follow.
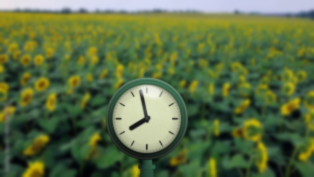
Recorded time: 7h58
